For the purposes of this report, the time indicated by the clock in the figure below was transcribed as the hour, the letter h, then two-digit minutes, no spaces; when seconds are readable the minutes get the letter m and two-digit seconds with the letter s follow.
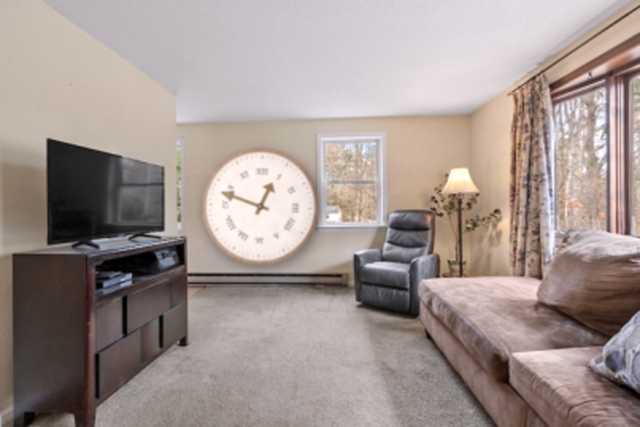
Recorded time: 12h48
